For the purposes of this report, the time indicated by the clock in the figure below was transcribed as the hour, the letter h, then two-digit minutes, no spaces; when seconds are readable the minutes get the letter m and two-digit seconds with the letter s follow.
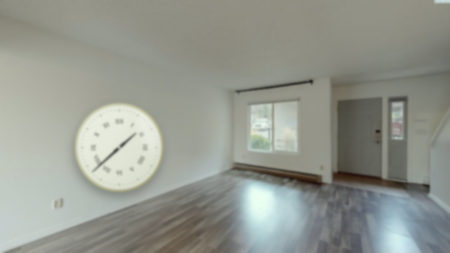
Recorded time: 1h38
